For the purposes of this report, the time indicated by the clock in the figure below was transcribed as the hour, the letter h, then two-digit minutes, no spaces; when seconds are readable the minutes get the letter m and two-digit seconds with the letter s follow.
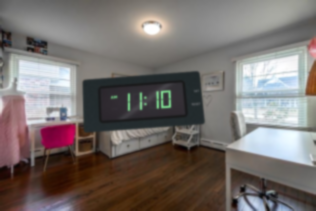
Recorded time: 11h10
